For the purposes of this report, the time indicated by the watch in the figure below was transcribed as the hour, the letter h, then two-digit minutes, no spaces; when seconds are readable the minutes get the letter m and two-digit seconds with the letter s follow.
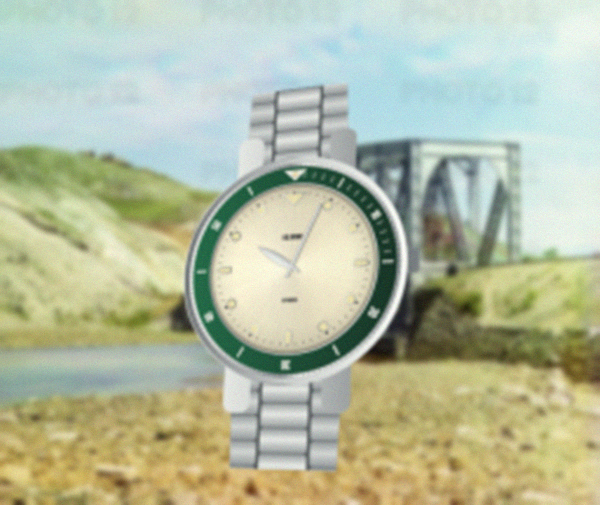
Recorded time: 10h04
